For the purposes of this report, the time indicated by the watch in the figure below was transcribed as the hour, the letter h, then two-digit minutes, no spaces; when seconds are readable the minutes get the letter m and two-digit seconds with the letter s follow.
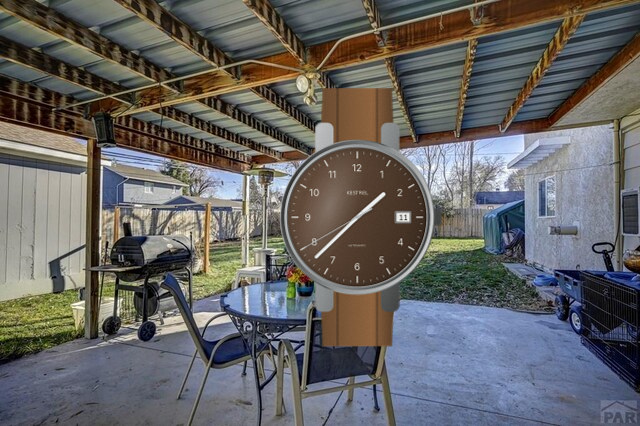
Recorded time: 1h37m40s
